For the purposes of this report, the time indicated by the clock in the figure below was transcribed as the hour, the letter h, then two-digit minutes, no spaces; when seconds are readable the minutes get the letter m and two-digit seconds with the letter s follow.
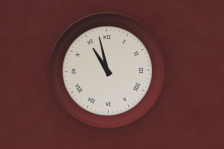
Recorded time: 10h58
